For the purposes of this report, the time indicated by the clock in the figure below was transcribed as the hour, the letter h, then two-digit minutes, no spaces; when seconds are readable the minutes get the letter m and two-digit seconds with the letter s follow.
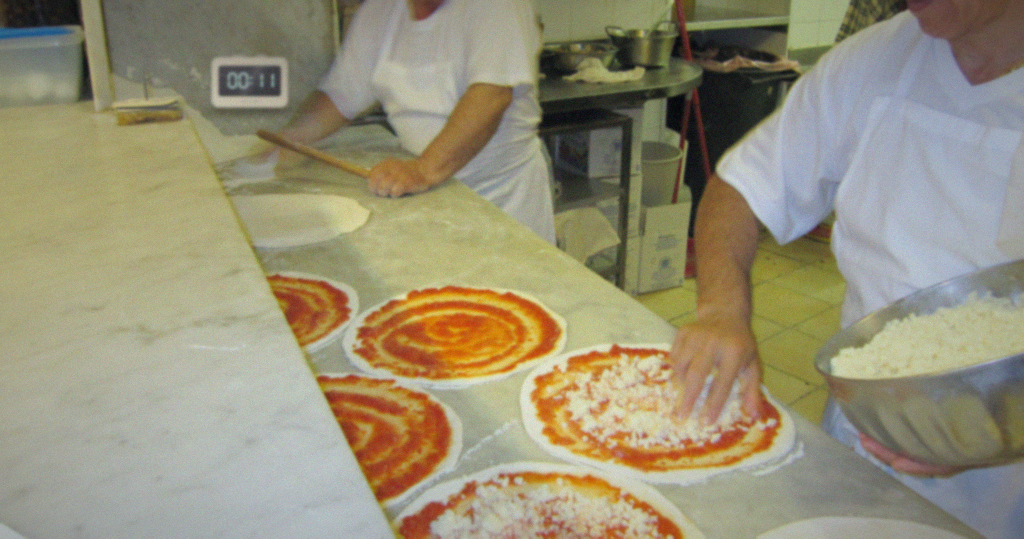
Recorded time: 0h11
